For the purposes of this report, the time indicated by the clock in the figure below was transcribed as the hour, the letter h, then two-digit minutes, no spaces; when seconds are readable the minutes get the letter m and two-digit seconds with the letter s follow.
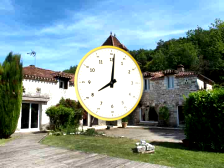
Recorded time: 8h01
